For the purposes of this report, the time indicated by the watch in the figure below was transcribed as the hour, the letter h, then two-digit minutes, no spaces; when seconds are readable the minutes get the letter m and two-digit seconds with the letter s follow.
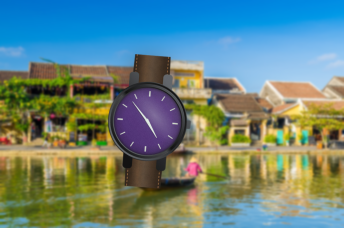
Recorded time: 4h53
